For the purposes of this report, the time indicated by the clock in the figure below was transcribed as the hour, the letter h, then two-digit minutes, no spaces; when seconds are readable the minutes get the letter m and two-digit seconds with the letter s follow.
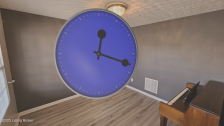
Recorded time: 12h18
